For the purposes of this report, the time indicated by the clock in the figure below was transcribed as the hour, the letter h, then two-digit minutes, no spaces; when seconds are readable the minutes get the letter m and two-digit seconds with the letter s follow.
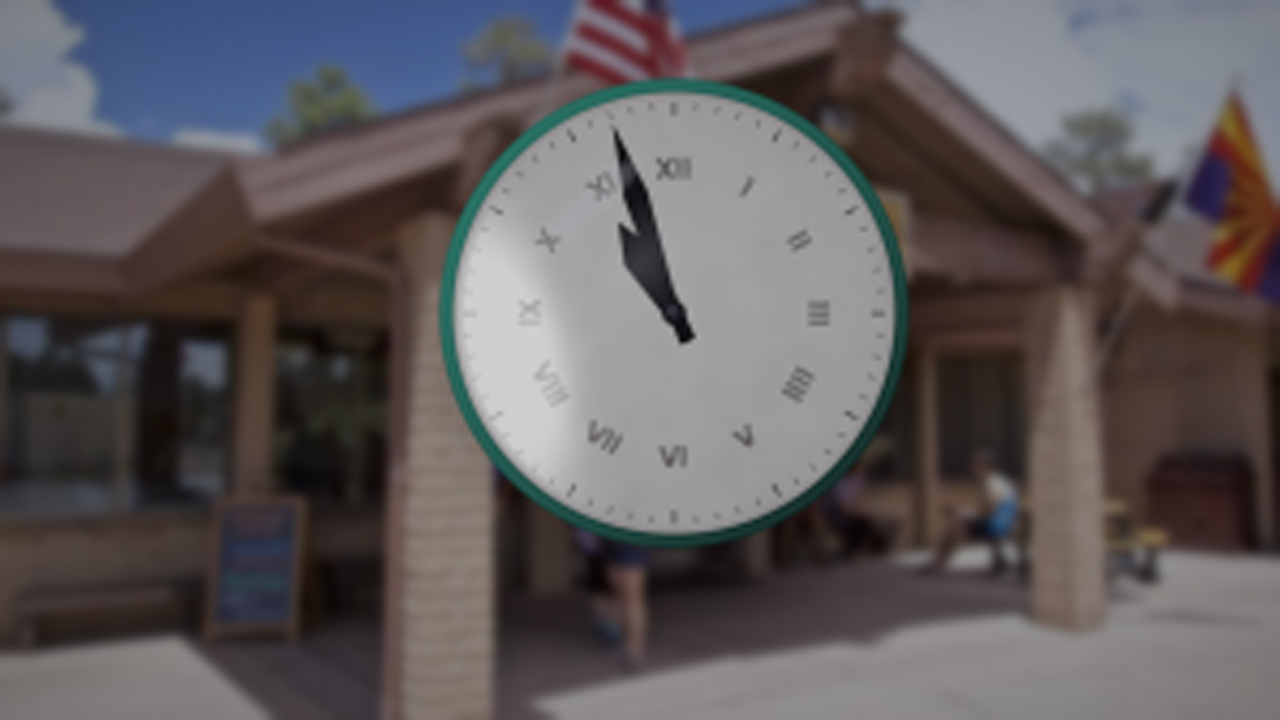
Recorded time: 10h57
